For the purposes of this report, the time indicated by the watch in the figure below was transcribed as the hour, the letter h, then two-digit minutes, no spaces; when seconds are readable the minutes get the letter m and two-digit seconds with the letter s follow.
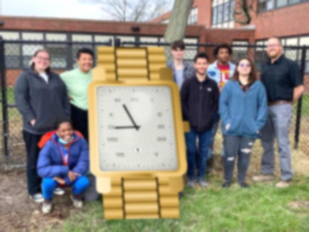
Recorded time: 8h56
